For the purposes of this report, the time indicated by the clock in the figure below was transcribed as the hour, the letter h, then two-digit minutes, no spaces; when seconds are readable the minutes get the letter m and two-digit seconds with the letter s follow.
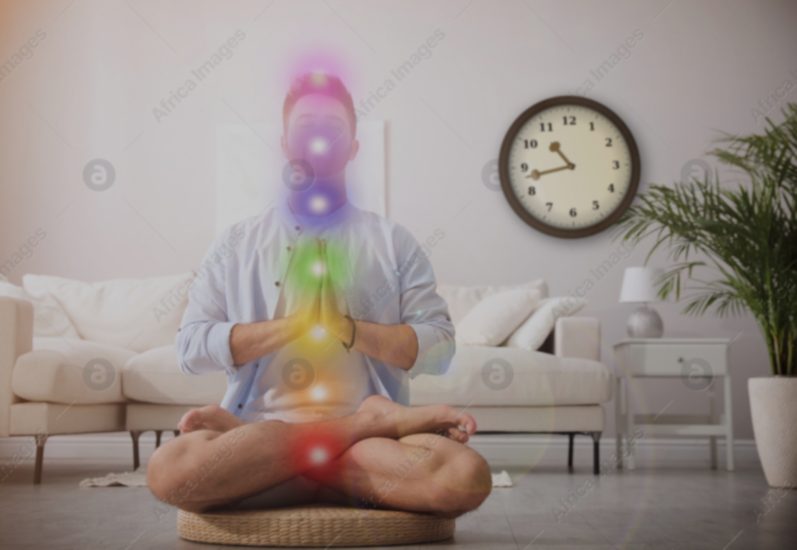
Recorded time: 10h43
